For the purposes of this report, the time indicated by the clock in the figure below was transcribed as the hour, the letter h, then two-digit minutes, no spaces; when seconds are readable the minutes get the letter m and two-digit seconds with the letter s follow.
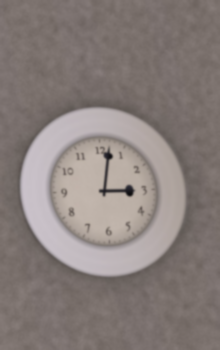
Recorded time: 3h02
